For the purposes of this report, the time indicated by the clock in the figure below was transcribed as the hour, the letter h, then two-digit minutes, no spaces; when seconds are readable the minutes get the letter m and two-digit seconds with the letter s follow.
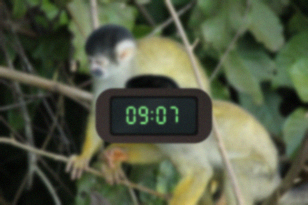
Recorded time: 9h07
